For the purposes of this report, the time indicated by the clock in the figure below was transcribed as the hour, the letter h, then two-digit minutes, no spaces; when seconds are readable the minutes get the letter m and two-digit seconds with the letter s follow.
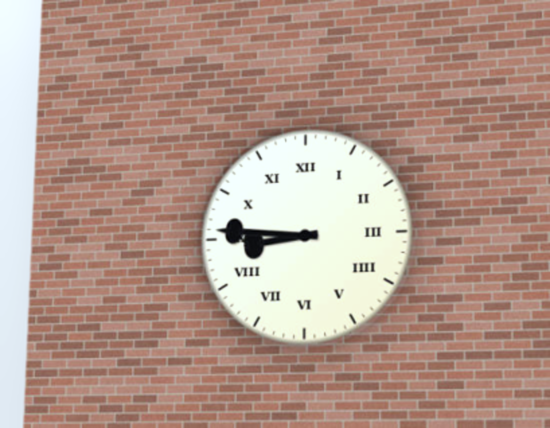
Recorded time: 8h46
